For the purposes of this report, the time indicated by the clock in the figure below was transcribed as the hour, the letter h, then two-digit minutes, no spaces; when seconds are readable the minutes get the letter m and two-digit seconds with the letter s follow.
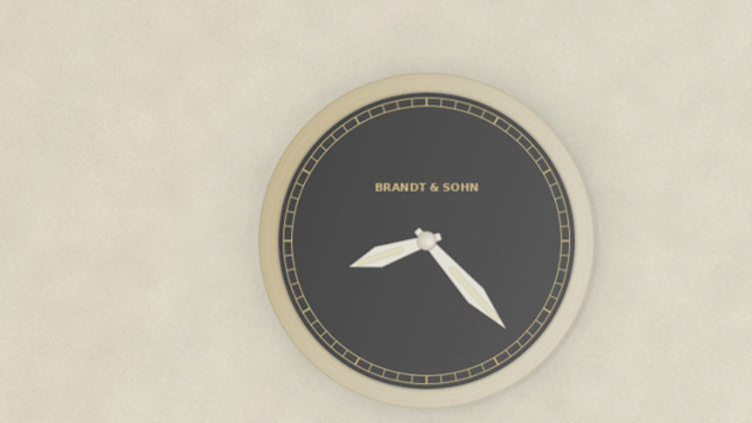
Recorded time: 8h23
